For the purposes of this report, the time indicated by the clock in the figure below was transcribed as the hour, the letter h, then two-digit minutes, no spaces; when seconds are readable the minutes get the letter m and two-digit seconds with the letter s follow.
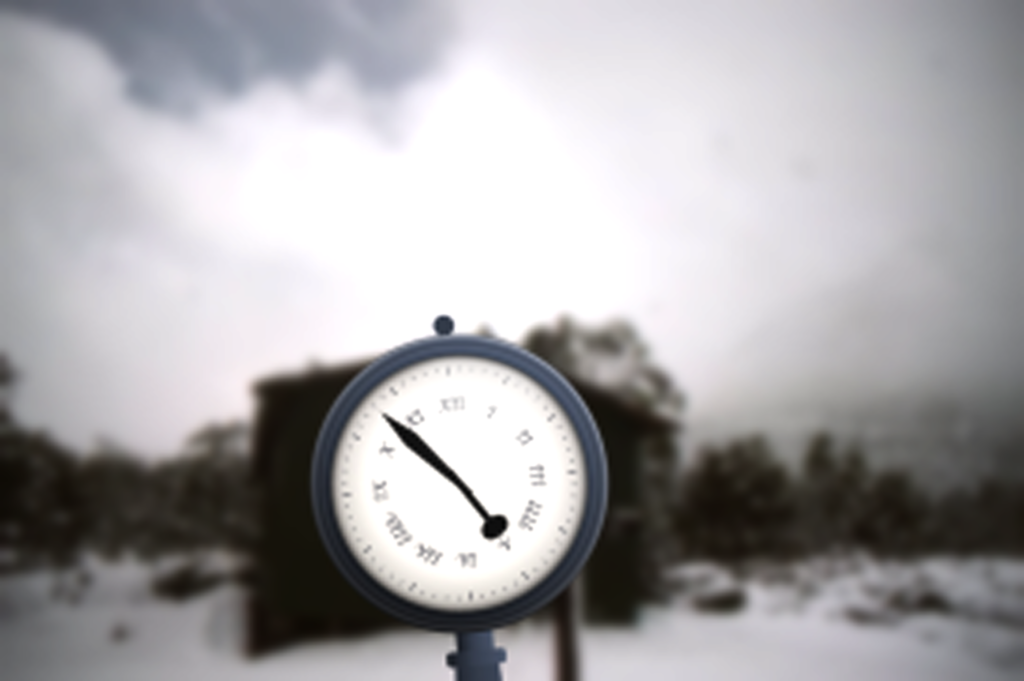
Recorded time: 4h53
